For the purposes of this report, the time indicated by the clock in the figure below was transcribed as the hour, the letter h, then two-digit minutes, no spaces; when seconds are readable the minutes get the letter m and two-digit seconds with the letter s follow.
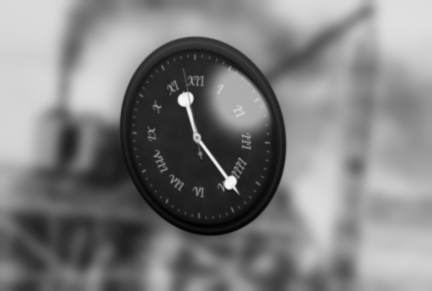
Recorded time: 11h22m58s
